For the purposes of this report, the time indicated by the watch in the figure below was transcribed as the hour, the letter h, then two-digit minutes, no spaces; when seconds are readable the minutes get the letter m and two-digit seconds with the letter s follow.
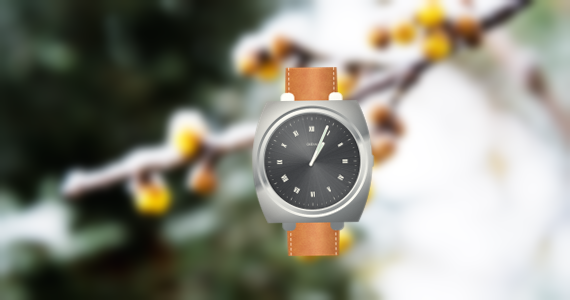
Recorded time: 1h04
